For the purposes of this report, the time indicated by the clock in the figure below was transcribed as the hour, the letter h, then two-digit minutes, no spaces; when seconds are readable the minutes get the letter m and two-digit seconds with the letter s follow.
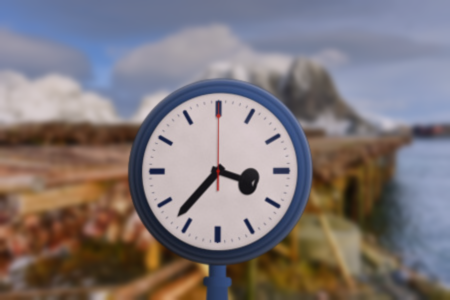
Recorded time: 3h37m00s
